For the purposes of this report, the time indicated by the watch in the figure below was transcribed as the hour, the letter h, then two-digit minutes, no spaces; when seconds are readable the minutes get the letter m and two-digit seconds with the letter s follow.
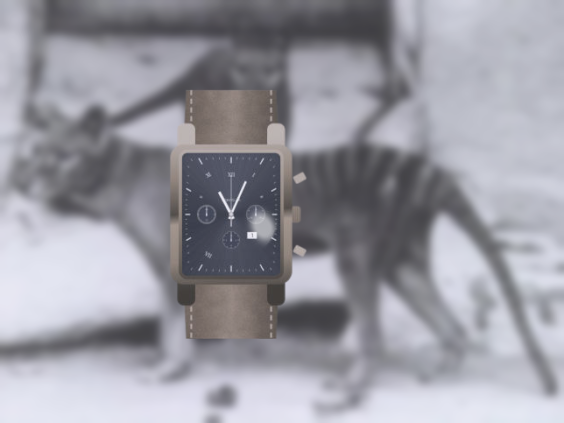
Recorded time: 11h04
